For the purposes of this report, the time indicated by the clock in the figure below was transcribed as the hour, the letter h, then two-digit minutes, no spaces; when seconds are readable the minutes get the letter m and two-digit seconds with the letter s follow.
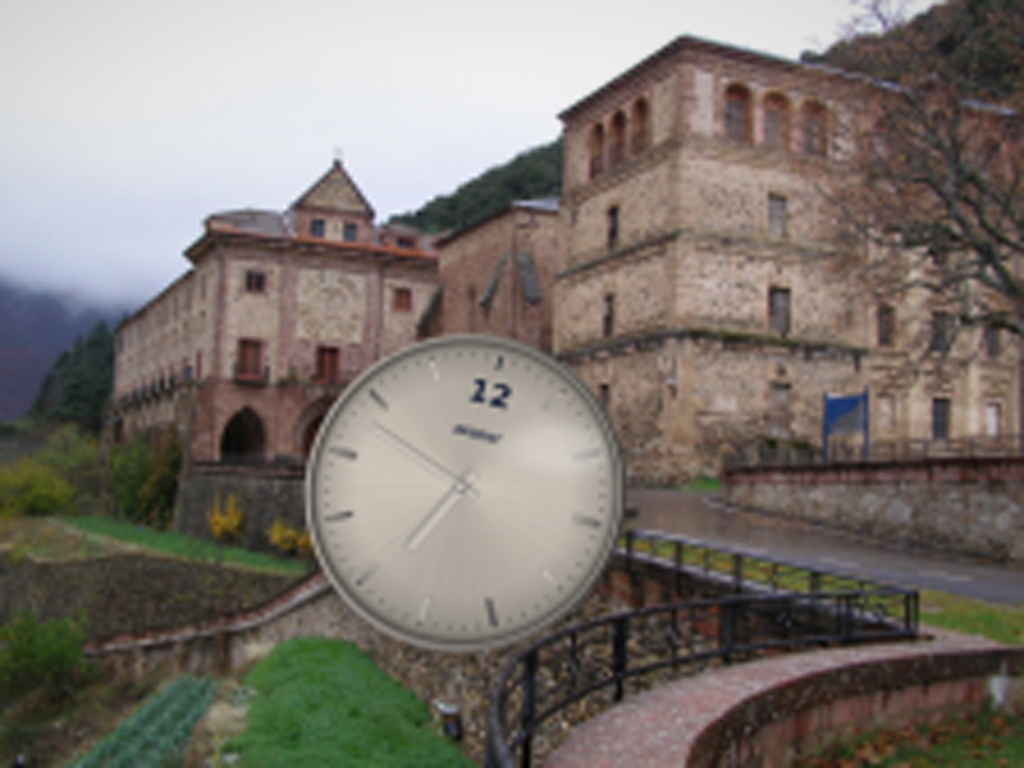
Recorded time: 6h48
